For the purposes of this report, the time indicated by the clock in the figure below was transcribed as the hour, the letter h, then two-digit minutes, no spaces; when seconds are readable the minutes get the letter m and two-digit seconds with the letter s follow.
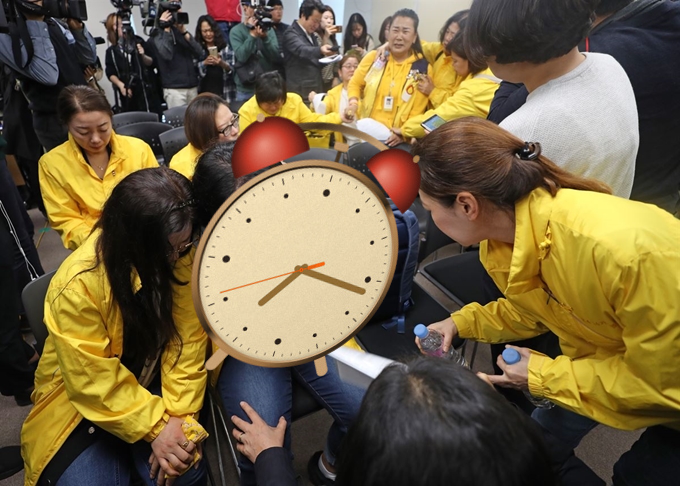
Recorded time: 7h16m41s
